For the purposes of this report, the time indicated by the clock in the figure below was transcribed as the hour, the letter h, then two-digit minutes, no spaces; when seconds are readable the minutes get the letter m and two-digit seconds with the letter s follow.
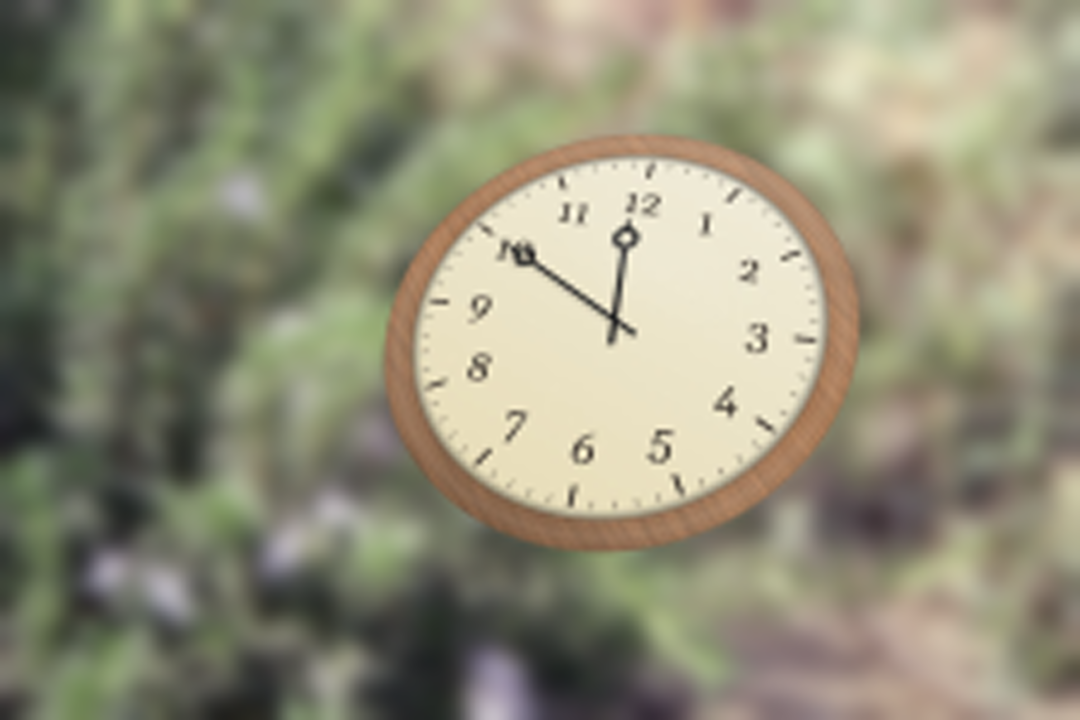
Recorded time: 11h50
